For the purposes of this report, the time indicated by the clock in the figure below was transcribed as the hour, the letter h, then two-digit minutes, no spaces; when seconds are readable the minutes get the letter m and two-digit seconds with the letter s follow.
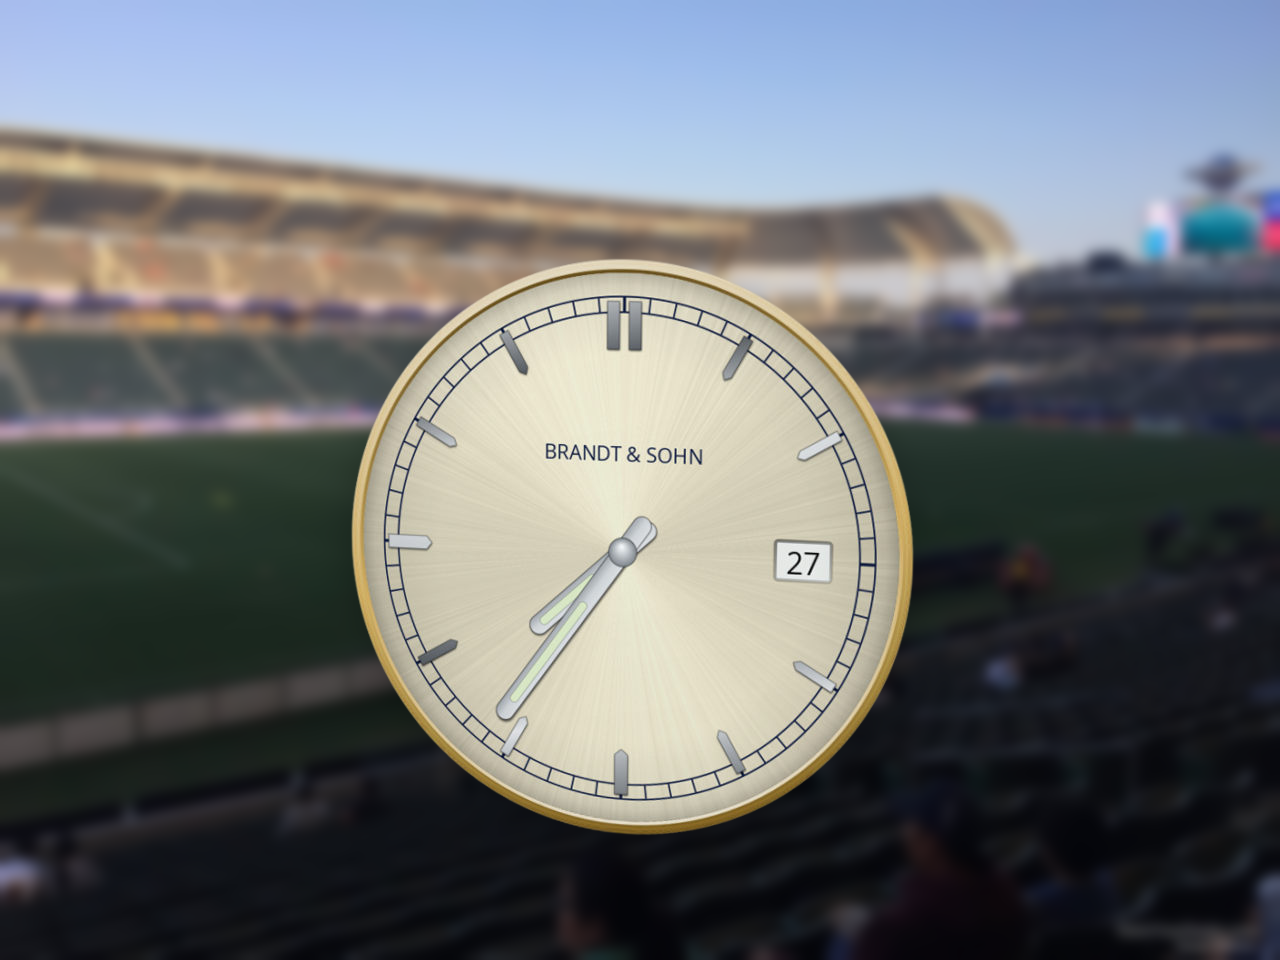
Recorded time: 7h36
